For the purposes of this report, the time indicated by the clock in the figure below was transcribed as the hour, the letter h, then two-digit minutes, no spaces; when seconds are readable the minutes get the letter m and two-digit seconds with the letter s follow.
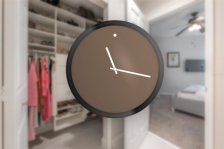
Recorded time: 11h17
